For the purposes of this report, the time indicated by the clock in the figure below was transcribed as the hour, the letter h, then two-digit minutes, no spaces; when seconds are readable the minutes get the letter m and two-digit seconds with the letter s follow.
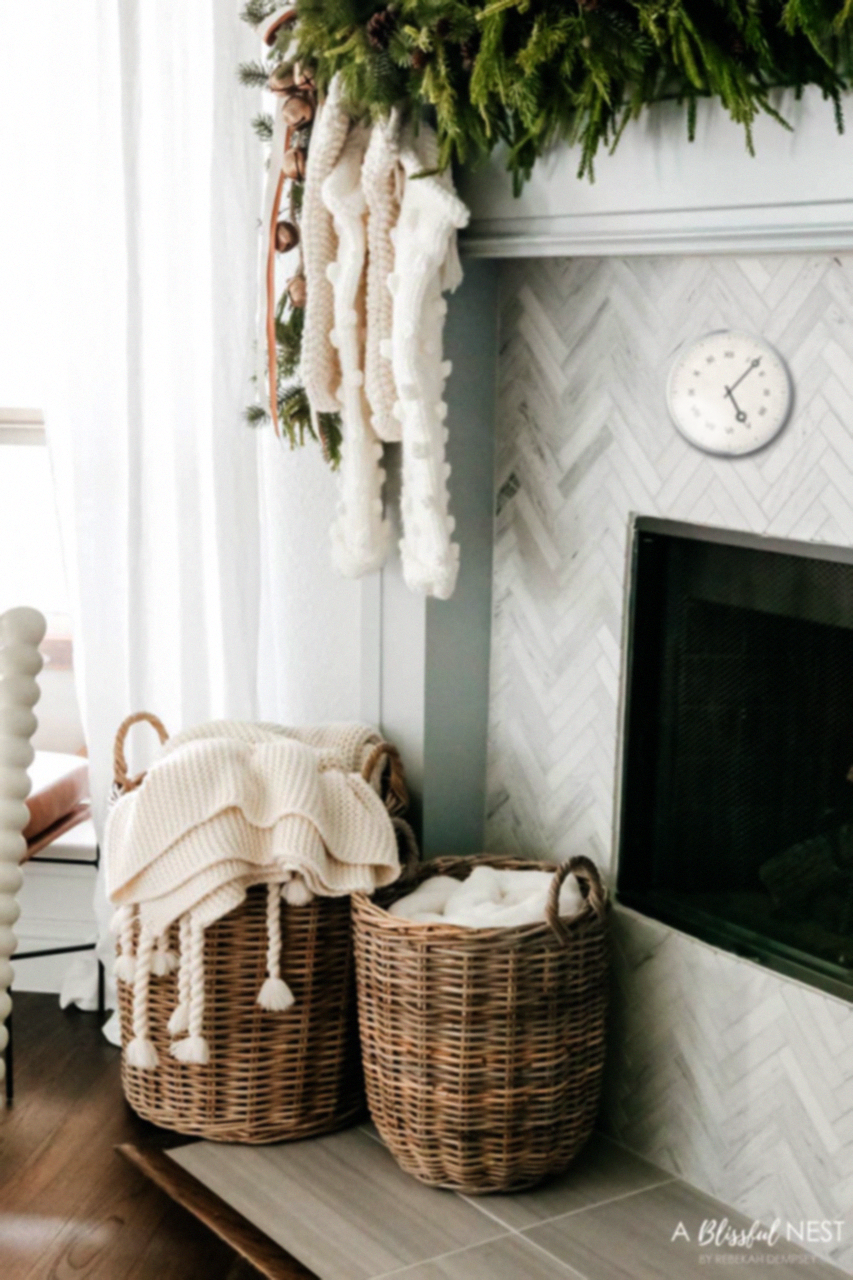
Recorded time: 5h07
